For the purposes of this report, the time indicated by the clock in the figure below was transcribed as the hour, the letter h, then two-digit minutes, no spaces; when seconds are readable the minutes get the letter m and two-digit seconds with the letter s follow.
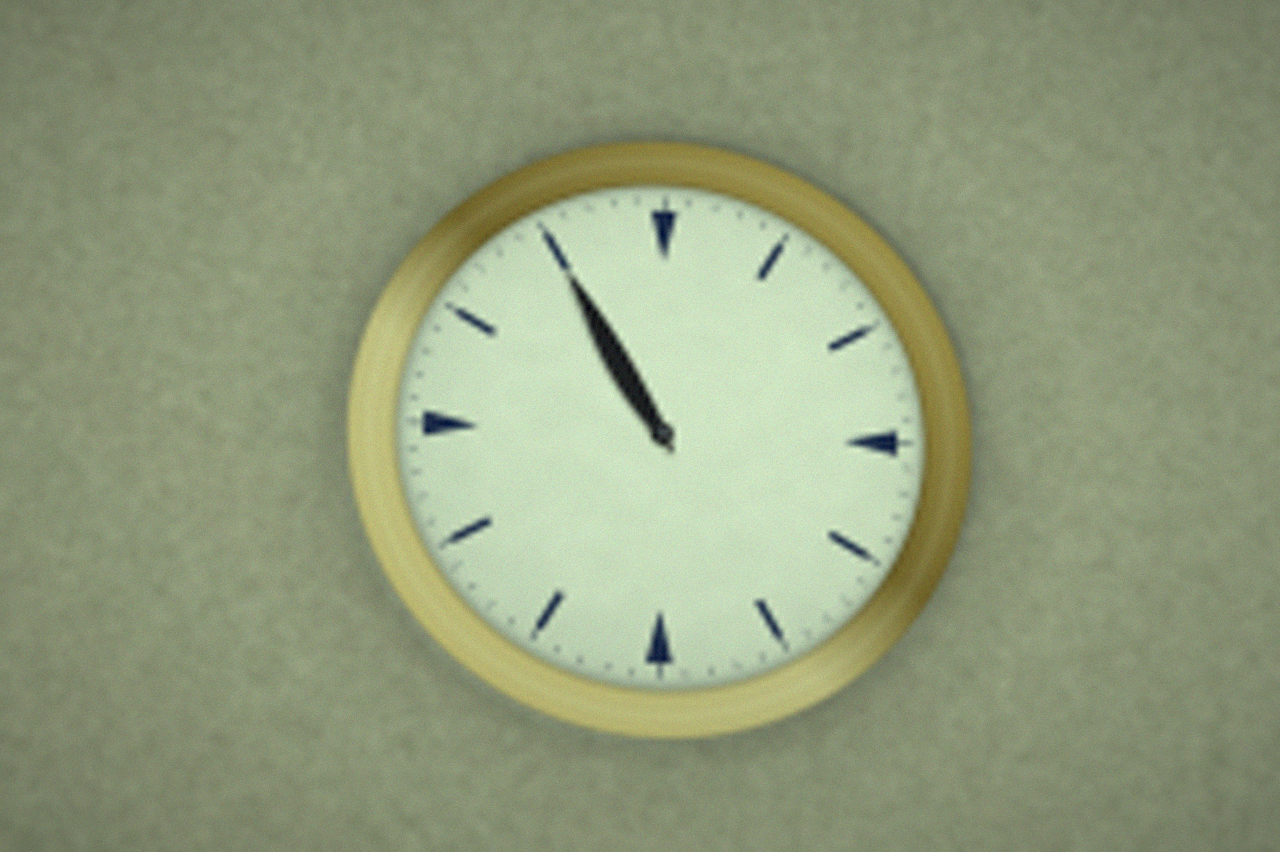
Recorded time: 10h55
